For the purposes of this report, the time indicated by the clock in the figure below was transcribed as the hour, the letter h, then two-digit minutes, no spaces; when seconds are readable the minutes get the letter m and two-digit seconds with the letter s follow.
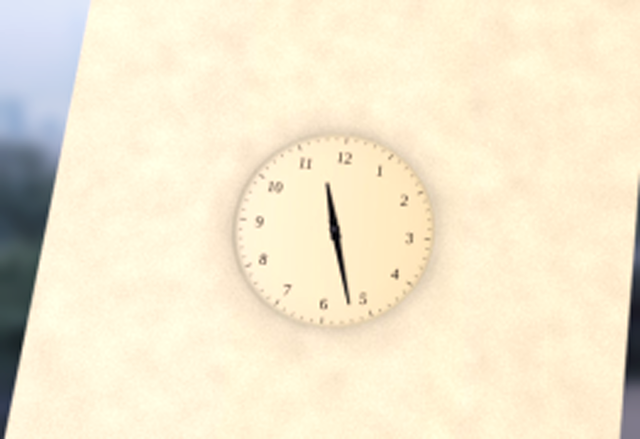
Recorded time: 11h27
